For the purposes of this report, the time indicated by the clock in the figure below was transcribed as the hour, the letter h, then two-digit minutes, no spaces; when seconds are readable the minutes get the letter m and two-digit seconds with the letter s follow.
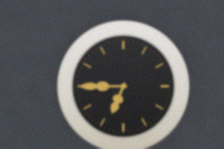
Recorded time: 6h45
